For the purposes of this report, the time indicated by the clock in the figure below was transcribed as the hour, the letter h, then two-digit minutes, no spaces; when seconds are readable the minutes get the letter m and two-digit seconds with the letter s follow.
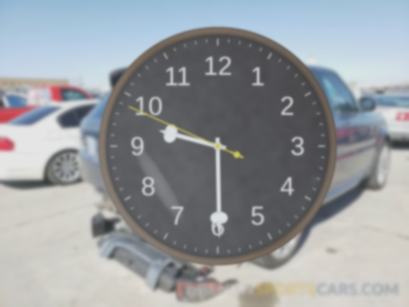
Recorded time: 9h29m49s
